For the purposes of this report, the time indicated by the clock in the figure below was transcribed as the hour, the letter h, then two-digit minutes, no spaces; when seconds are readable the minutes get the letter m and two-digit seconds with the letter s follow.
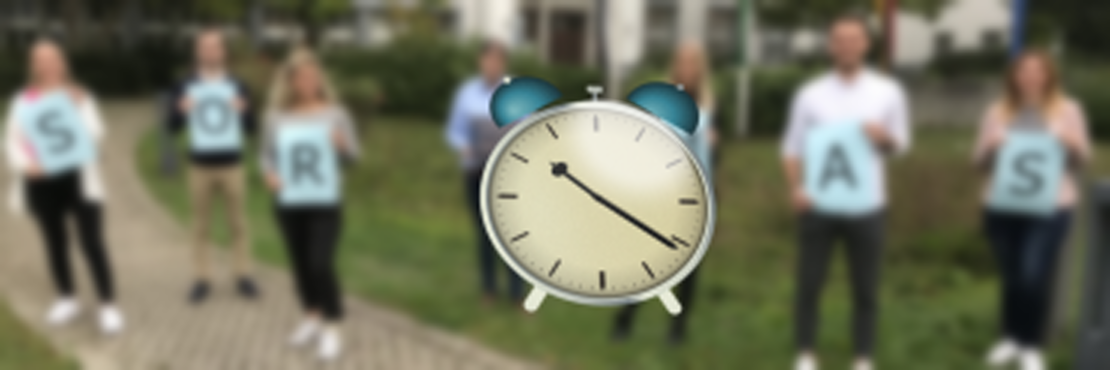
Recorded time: 10h21
